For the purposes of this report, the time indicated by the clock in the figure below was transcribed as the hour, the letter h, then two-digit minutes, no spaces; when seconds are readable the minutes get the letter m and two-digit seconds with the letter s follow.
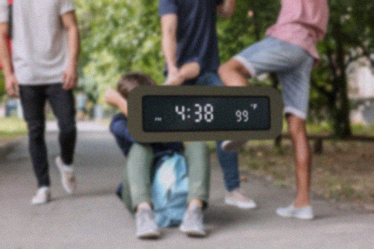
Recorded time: 4h38
